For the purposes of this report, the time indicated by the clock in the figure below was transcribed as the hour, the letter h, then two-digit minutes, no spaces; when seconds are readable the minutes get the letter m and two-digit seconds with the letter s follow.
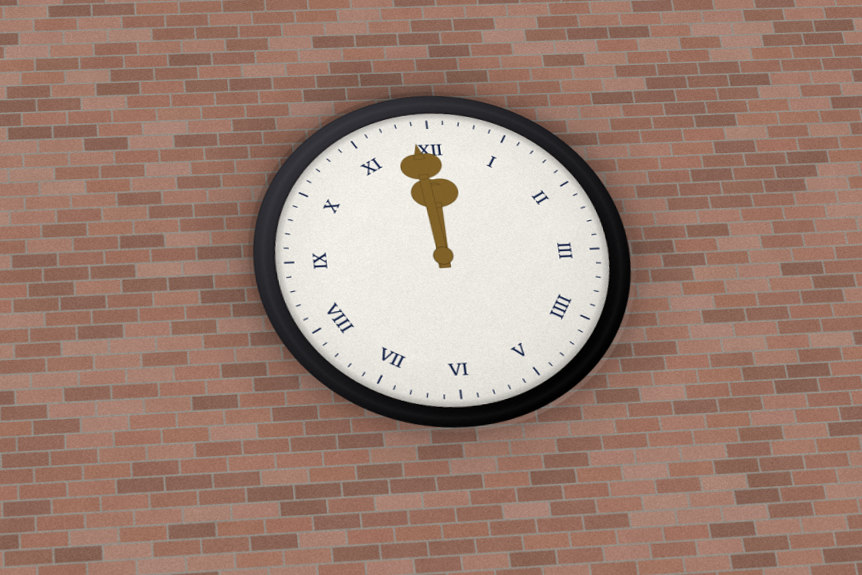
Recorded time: 11h59
